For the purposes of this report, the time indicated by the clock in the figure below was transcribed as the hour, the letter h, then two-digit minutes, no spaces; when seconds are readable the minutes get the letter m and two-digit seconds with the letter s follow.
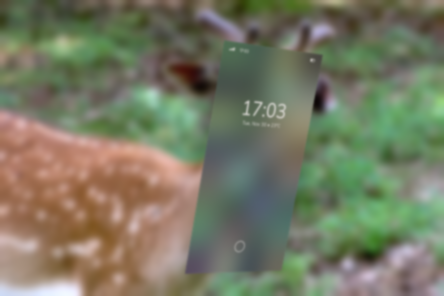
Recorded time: 17h03
